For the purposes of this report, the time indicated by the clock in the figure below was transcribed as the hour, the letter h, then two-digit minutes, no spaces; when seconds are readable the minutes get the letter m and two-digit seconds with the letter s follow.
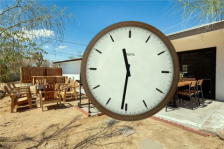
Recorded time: 11h31
